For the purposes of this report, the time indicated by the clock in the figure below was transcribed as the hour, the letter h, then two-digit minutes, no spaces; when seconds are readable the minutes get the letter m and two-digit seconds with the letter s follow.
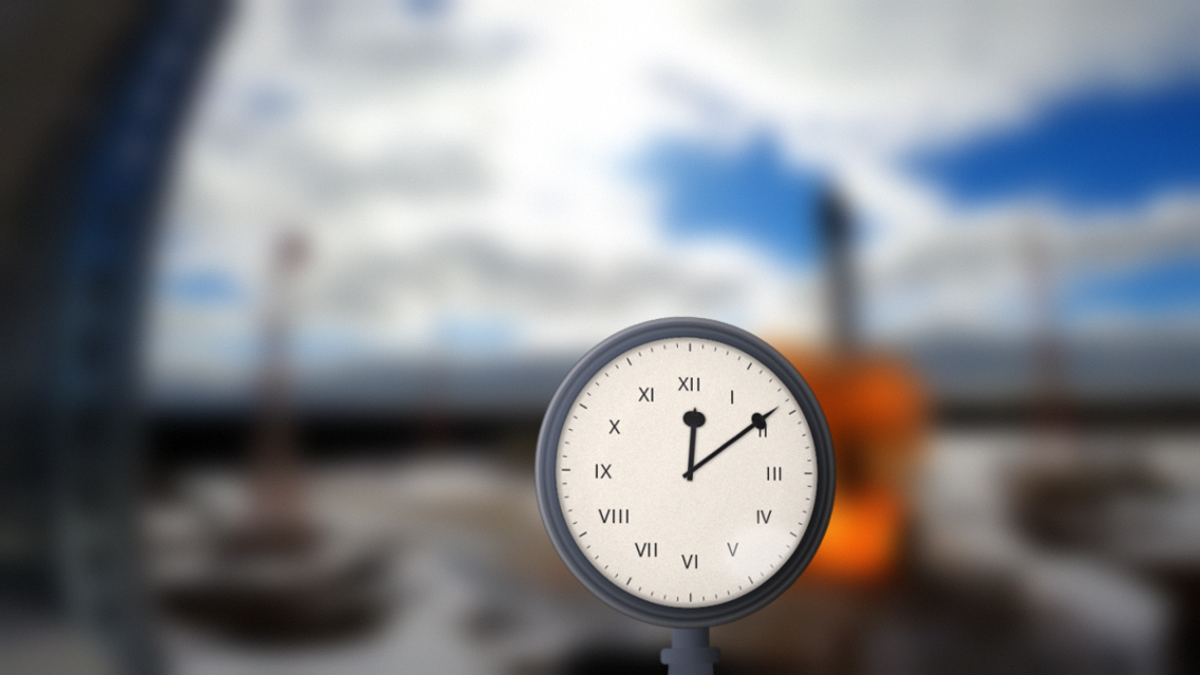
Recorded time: 12h09
